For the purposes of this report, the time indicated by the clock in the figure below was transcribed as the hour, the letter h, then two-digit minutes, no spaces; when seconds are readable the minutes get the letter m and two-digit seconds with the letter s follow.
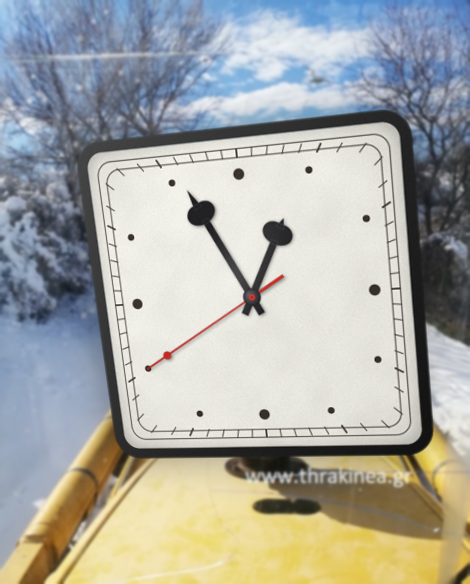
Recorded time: 12h55m40s
